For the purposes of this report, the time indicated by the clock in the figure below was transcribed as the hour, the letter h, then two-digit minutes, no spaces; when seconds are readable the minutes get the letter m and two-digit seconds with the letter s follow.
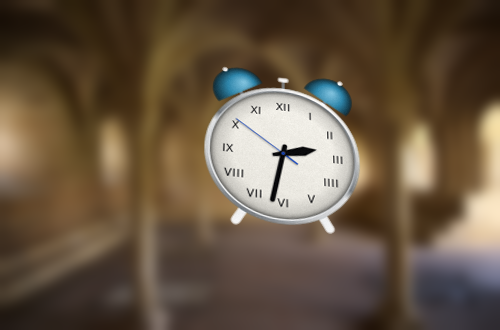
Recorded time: 2h31m51s
